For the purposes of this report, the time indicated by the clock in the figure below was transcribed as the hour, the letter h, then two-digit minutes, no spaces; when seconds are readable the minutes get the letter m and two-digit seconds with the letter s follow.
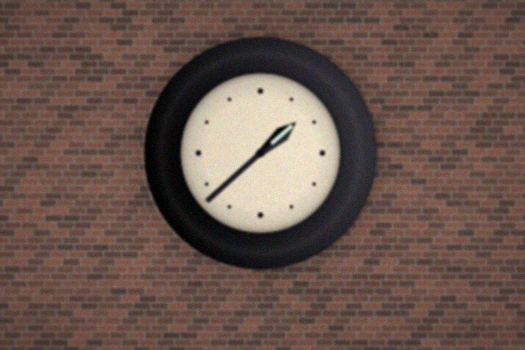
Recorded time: 1h38
